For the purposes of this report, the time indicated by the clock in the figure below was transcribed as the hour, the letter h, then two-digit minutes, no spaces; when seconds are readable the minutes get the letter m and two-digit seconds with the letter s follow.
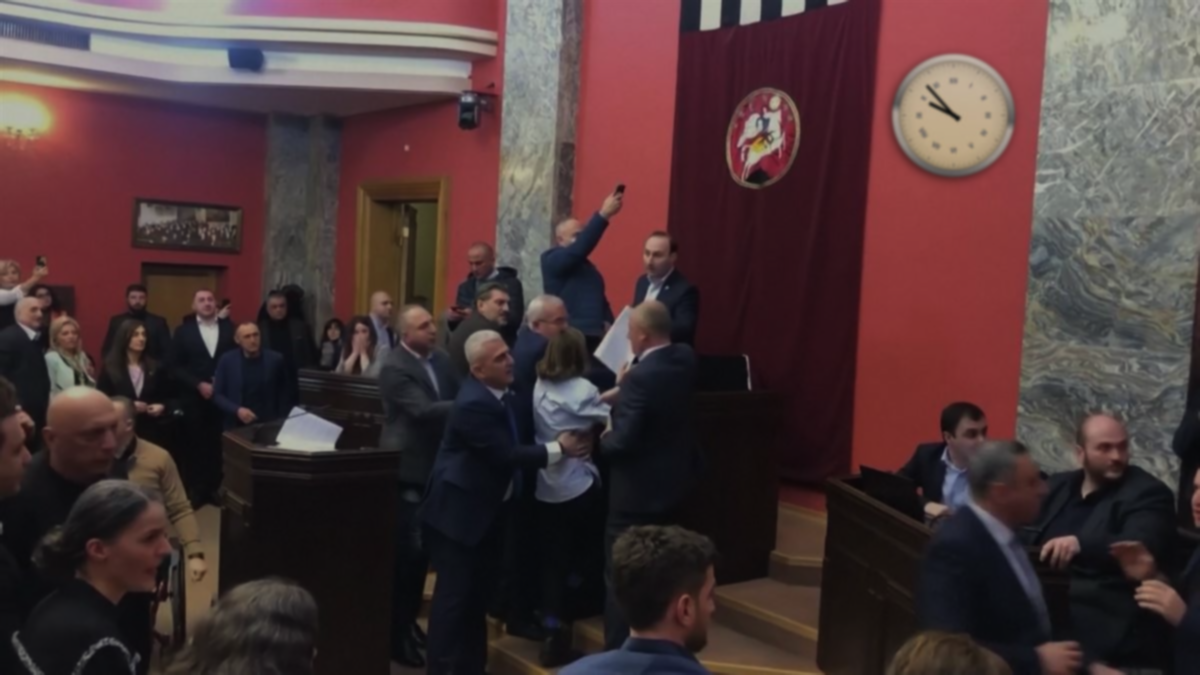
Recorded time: 9h53
